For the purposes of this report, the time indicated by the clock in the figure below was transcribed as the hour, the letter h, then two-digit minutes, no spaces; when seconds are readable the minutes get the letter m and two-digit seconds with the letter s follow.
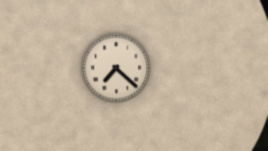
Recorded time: 7h22
